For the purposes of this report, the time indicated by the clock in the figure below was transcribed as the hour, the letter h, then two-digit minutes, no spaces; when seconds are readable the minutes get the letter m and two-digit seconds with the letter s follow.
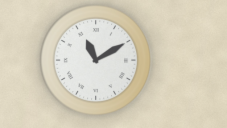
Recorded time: 11h10
